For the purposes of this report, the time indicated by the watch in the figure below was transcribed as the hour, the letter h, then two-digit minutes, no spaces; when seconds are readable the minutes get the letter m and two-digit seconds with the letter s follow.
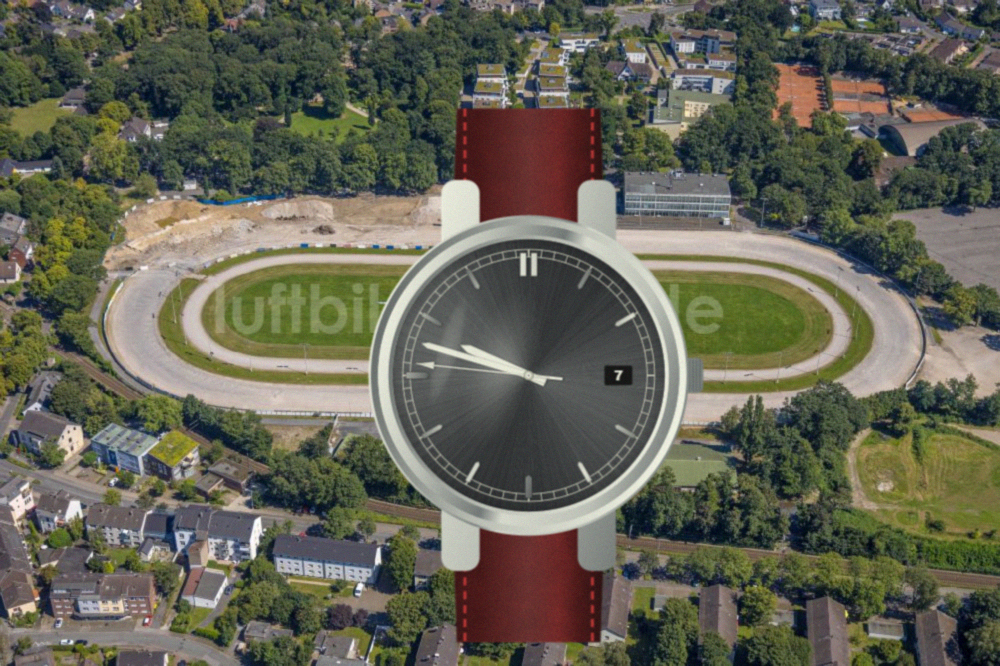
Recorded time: 9h47m46s
